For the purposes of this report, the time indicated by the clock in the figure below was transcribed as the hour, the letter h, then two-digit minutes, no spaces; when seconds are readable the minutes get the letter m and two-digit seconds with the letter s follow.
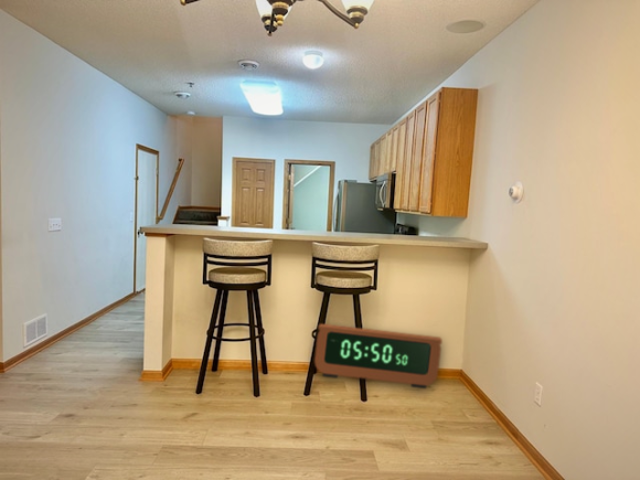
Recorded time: 5h50m50s
